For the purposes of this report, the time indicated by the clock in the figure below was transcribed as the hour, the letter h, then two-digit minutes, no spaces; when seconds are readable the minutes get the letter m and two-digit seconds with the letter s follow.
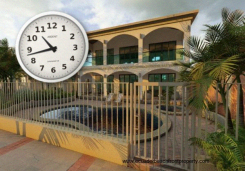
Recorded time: 10h43
